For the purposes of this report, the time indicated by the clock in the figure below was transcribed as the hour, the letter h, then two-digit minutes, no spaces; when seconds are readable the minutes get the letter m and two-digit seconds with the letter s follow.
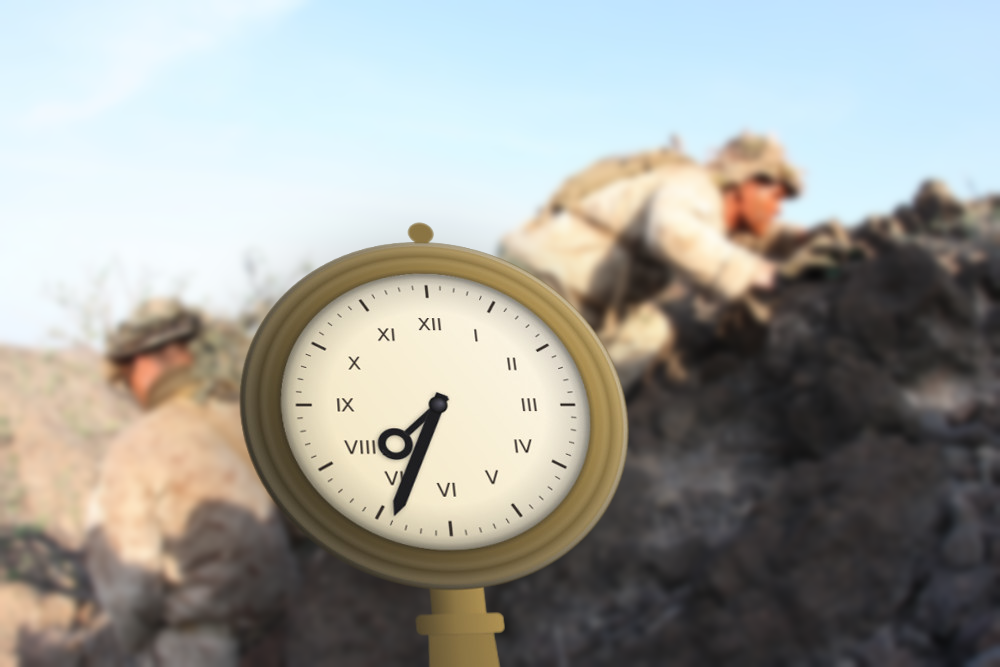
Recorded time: 7h34
